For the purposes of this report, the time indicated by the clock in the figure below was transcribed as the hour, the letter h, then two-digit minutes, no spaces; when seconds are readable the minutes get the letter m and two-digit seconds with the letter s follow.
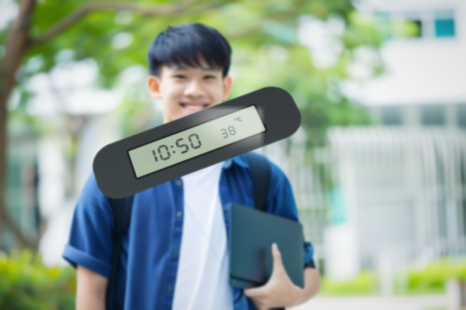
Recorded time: 10h50
